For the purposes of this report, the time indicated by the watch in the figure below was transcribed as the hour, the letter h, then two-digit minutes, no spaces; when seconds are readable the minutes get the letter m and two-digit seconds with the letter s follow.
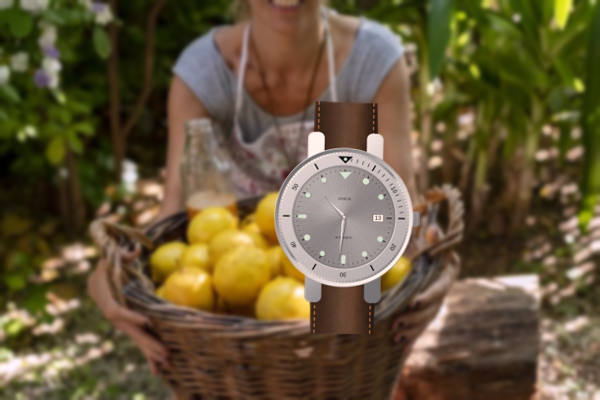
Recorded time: 10h31
